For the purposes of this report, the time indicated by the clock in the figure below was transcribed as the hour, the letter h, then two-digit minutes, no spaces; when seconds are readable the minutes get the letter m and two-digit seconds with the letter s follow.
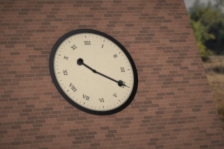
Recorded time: 10h20
